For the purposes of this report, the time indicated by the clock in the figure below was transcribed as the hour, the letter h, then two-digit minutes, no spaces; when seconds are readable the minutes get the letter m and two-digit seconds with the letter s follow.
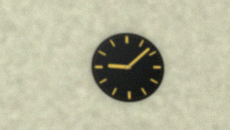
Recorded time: 9h08
